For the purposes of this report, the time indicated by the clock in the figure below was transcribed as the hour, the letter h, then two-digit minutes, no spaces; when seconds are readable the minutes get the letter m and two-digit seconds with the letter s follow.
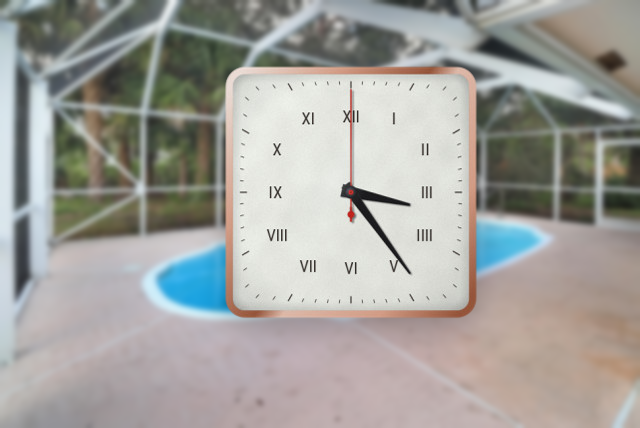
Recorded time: 3h24m00s
